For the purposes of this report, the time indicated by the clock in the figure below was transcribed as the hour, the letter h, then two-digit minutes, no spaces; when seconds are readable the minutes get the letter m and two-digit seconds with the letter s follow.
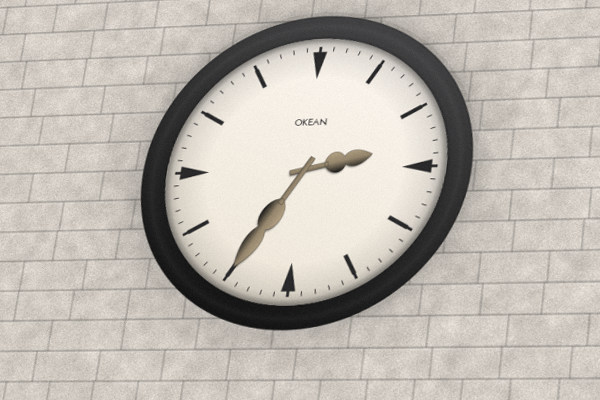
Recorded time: 2h35
